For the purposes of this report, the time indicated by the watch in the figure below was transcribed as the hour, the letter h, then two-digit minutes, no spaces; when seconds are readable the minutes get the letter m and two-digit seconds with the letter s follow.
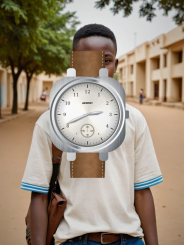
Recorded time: 2h41
